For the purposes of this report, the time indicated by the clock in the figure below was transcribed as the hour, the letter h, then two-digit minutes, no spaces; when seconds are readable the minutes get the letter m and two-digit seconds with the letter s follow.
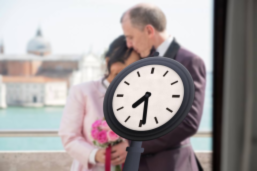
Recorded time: 7h29
